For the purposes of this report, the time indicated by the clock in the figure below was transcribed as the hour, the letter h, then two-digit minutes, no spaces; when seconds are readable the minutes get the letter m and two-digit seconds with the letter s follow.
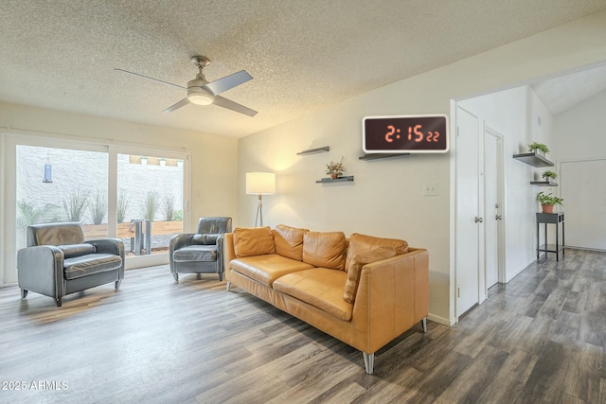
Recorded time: 2h15m22s
